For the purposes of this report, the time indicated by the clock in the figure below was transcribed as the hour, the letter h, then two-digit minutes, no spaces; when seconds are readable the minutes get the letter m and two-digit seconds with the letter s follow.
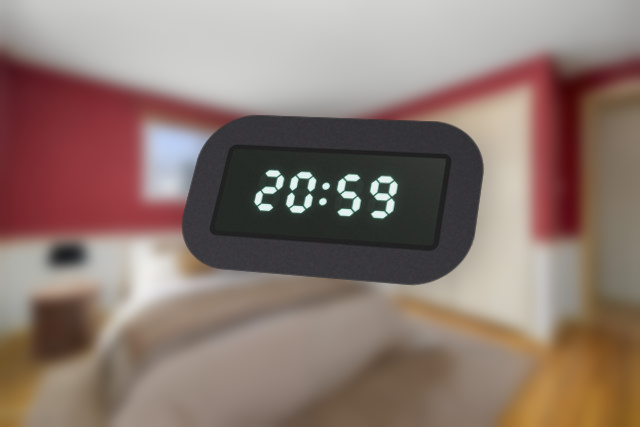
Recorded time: 20h59
